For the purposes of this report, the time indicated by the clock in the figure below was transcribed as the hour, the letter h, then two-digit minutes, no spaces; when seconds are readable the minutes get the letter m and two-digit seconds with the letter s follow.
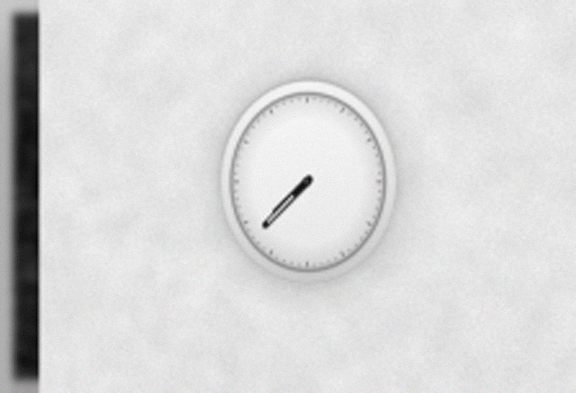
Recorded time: 7h38
